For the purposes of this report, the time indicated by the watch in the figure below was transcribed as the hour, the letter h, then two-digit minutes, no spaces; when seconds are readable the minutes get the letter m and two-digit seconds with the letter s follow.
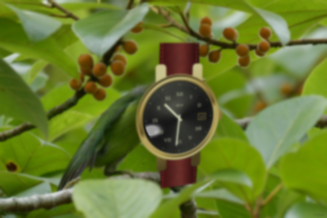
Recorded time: 10h31
